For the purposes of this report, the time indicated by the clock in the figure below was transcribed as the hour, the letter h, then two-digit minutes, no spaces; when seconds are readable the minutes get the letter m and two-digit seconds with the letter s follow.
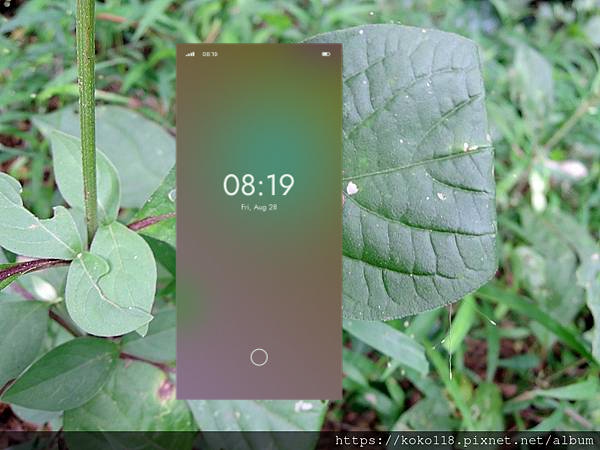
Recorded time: 8h19
